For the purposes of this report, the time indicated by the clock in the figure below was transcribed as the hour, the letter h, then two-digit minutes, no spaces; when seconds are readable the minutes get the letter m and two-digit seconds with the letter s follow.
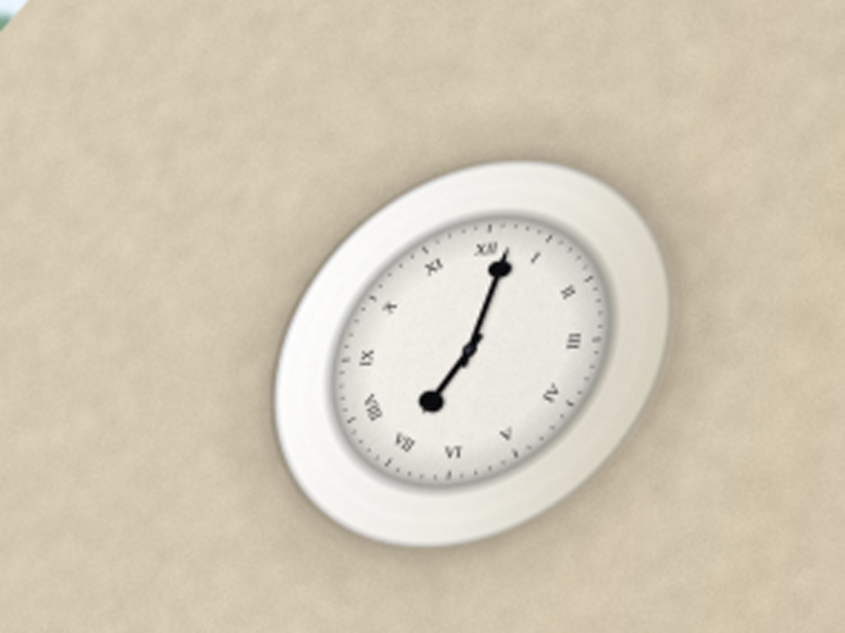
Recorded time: 7h02
